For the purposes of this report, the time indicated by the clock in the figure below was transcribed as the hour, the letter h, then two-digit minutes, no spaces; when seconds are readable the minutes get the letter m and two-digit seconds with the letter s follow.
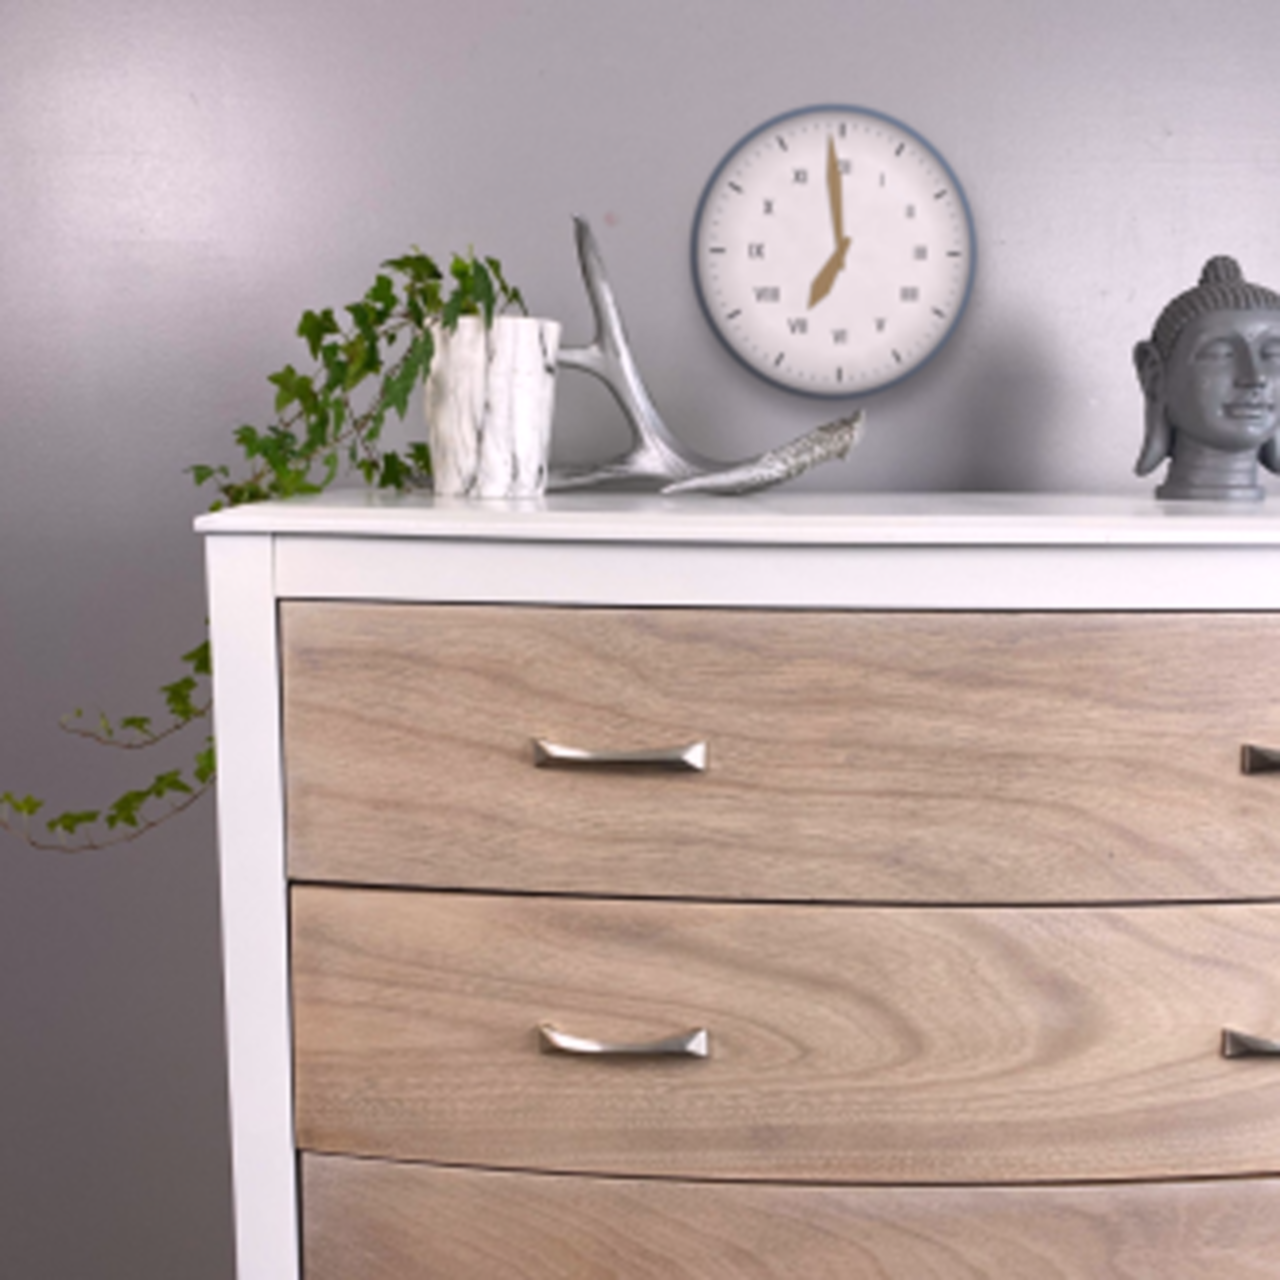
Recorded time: 6h59
